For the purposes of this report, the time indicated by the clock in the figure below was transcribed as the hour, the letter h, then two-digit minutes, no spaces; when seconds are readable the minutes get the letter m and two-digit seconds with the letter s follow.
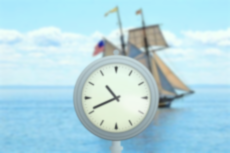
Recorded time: 10h41
